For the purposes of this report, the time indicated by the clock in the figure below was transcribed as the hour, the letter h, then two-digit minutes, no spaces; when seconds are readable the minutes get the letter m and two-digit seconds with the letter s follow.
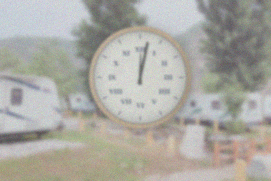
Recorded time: 12h02
